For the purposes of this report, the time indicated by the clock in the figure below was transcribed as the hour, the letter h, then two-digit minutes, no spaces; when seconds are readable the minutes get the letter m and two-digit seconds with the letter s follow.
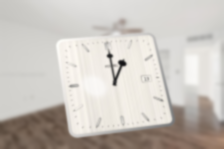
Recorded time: 1h00
